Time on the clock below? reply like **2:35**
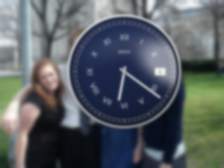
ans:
**6:21**
